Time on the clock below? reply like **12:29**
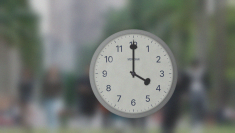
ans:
**4:00**
